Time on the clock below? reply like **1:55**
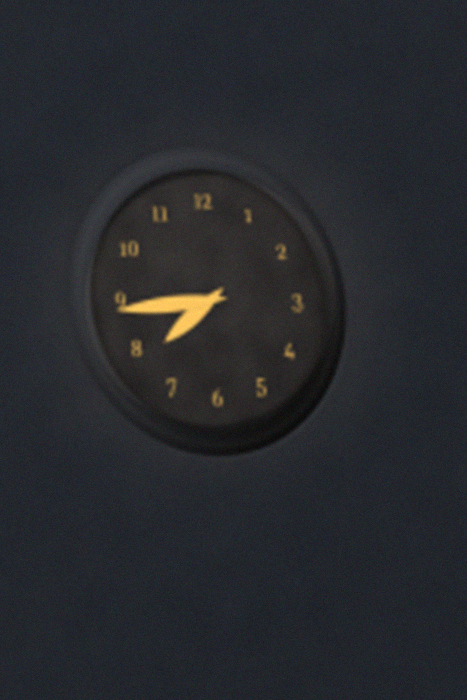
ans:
**7:44**
